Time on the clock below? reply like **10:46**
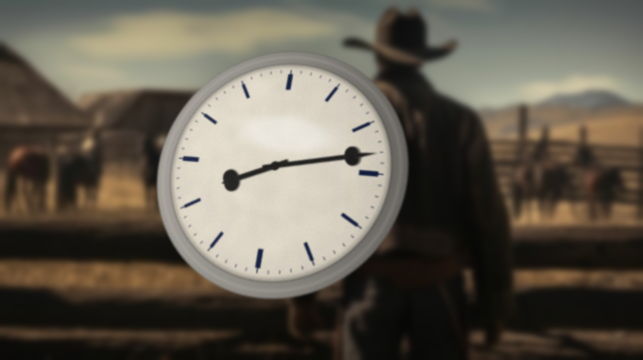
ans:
**8:13**
